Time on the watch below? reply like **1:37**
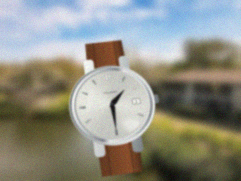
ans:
**1:30**
